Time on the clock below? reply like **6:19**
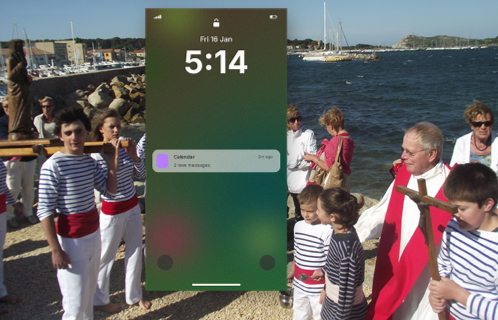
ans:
**5:14**
